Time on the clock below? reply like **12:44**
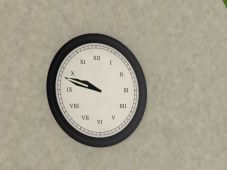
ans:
**9:48**
